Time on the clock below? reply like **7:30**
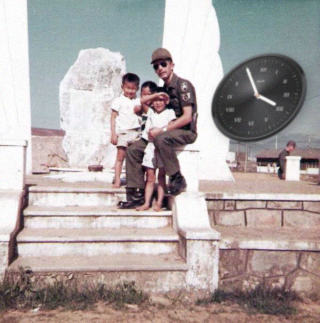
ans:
**3:55**
